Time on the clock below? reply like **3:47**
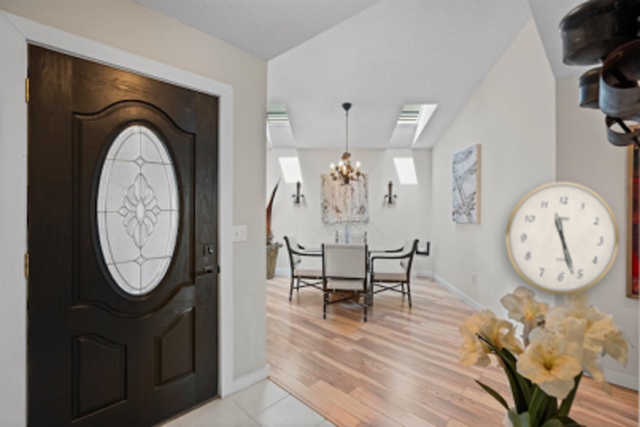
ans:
**11:27**
